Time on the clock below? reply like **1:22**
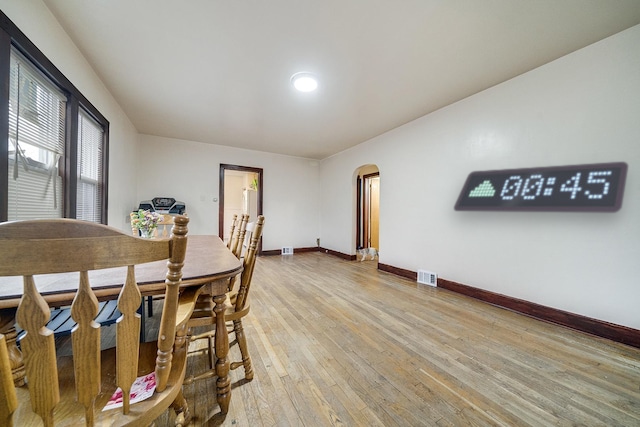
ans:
**0:45**
